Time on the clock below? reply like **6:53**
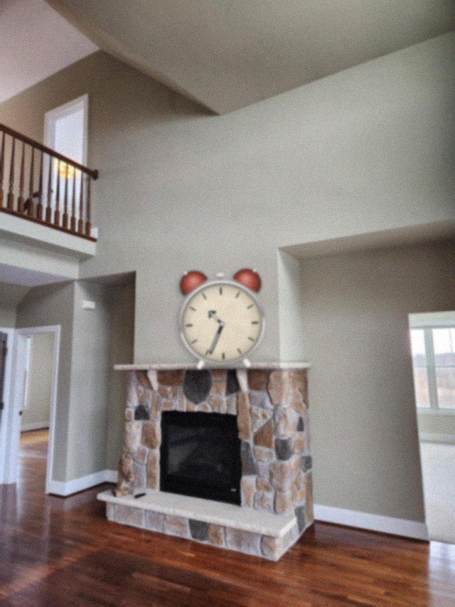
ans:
**10:34**
